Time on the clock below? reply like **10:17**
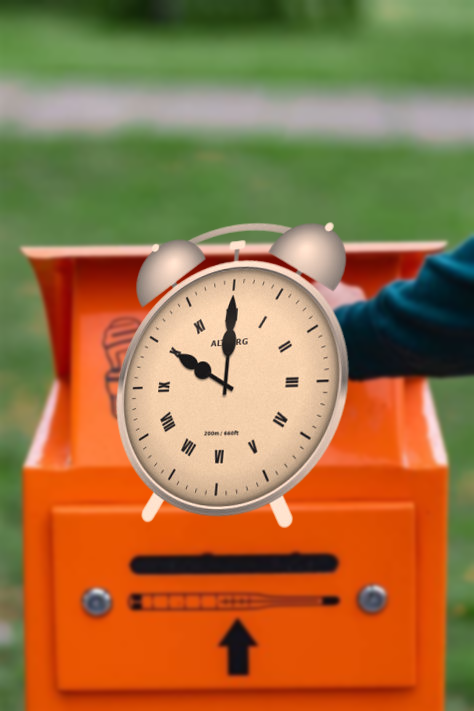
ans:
**10:00**
